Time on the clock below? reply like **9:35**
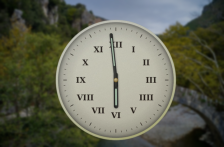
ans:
**5:59**
